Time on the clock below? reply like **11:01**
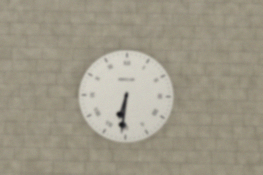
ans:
**6:31**
